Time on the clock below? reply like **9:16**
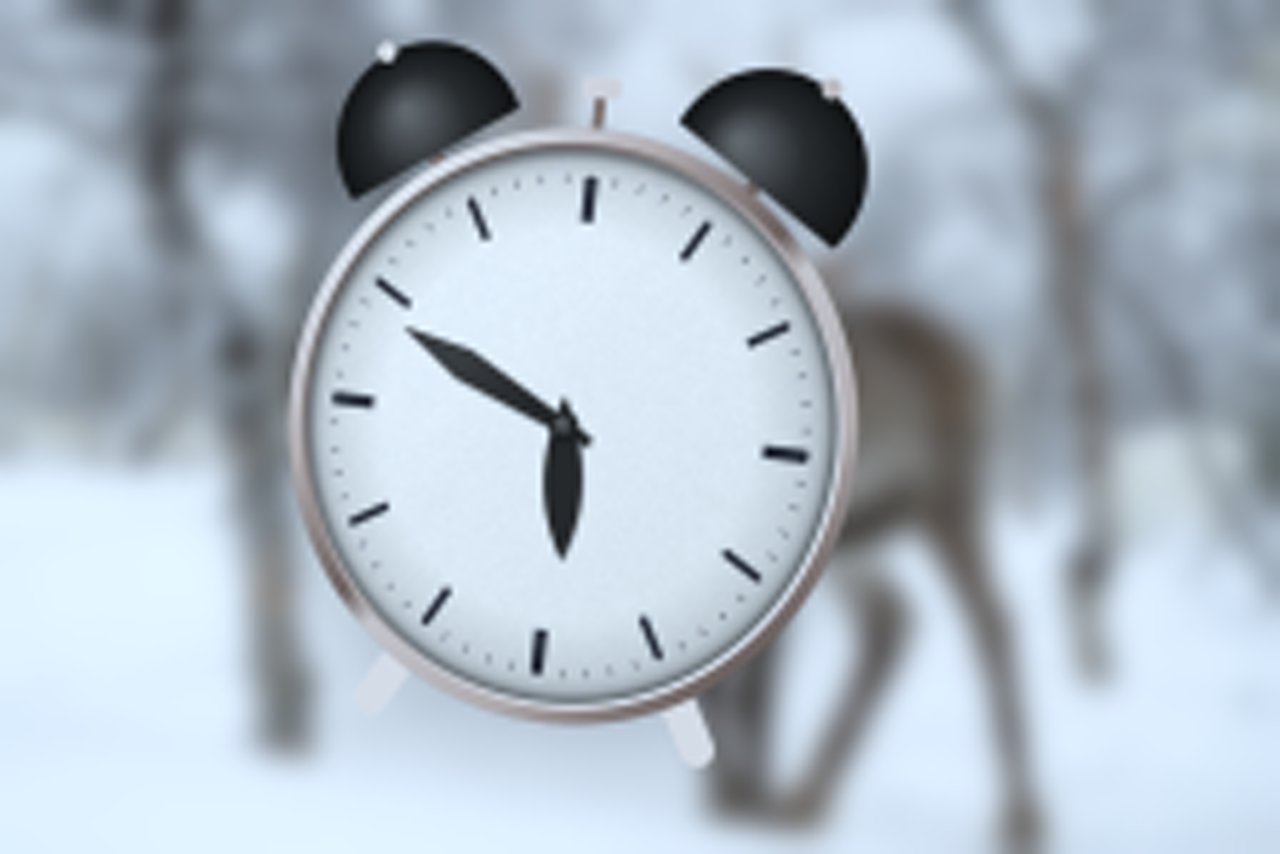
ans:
**5:49**
